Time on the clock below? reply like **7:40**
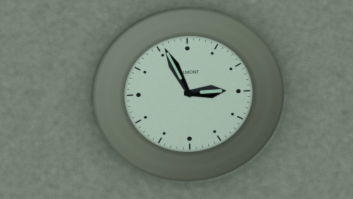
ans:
**2:56**
